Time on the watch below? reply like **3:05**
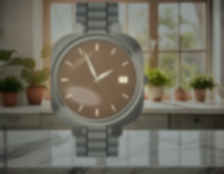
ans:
**1:56**
